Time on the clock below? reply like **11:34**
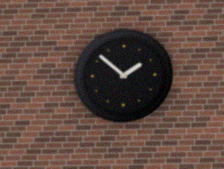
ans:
**1:52**
